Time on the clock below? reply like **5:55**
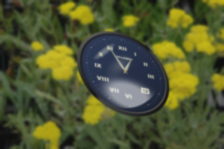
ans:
**12:55**
